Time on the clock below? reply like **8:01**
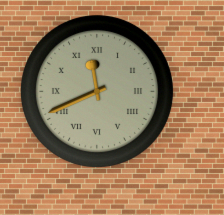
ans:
**11:41**
